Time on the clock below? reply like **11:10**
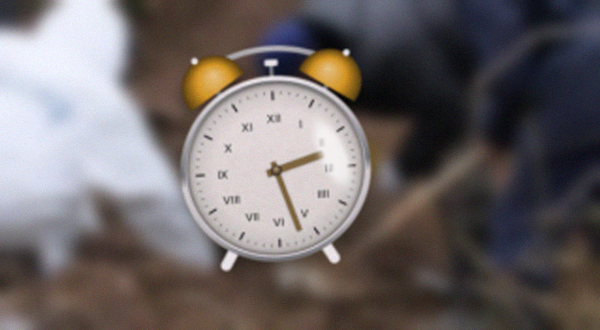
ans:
**2:27**
